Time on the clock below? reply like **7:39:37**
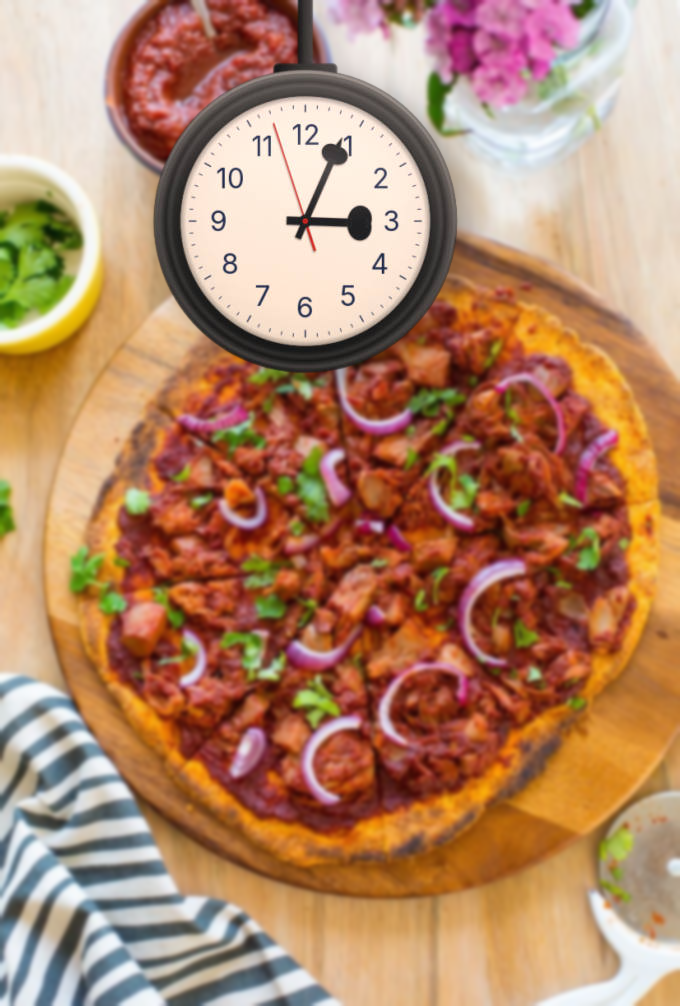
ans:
**3:03:57**
